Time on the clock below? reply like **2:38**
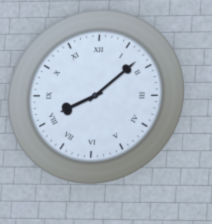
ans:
**8:08**
